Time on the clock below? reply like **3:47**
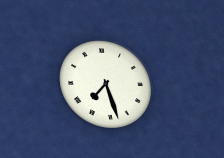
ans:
**7:28**
